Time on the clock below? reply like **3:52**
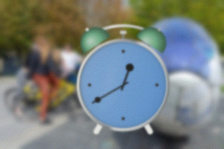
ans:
**12:40**
